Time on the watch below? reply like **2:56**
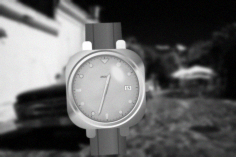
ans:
**12:33**
